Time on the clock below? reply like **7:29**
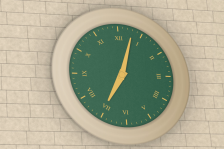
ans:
**7:03**
